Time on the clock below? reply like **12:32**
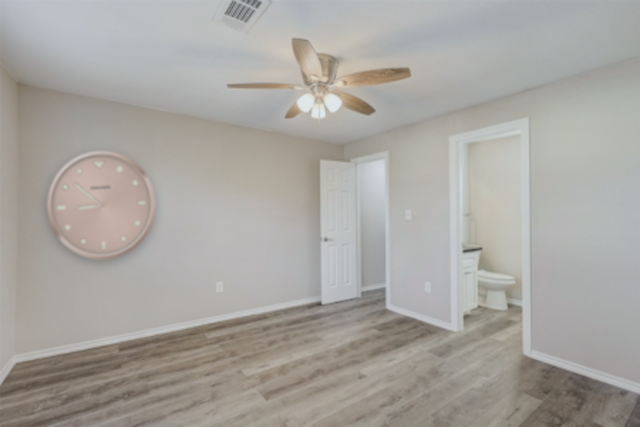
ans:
**8:52**
